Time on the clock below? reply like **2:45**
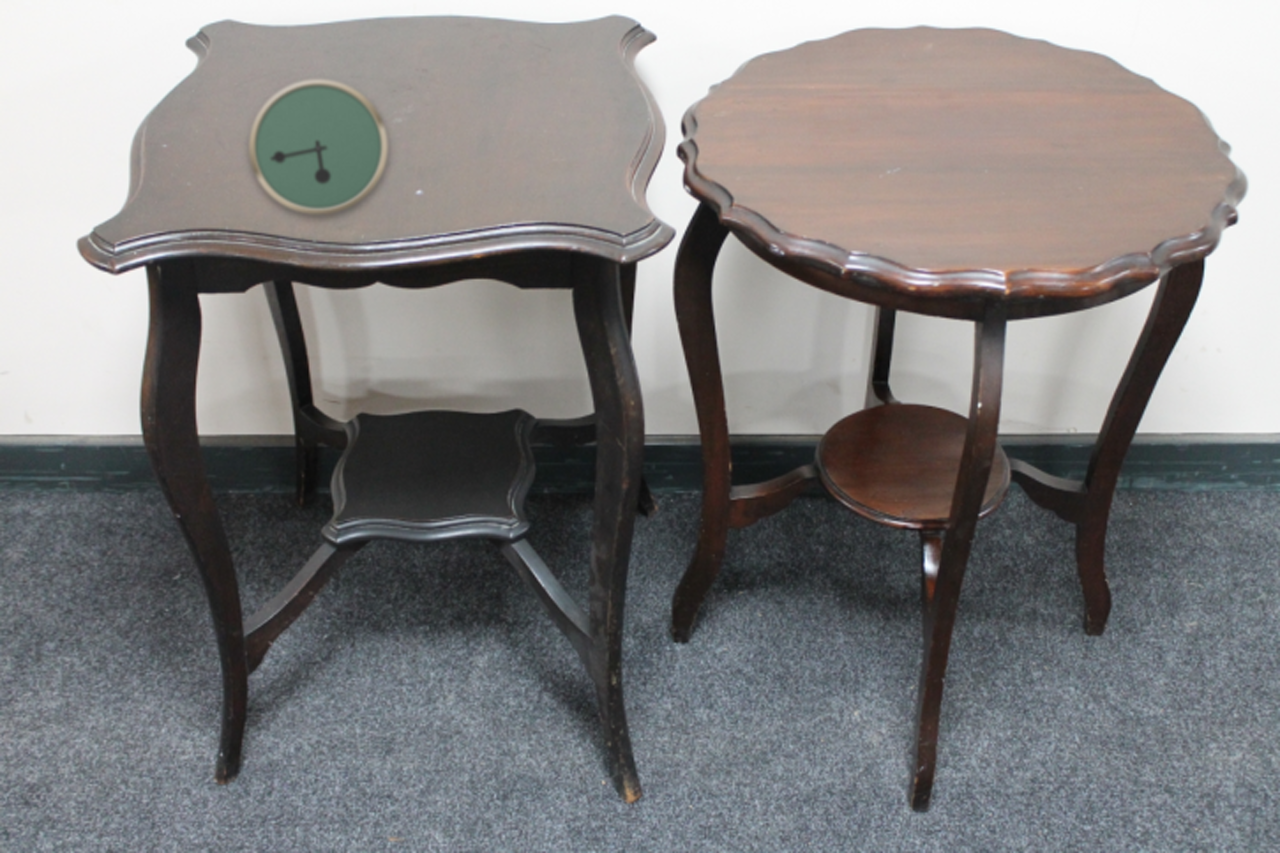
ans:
**5:43**
